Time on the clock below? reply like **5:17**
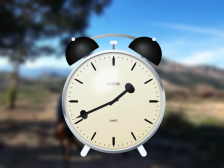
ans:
**1:41**
